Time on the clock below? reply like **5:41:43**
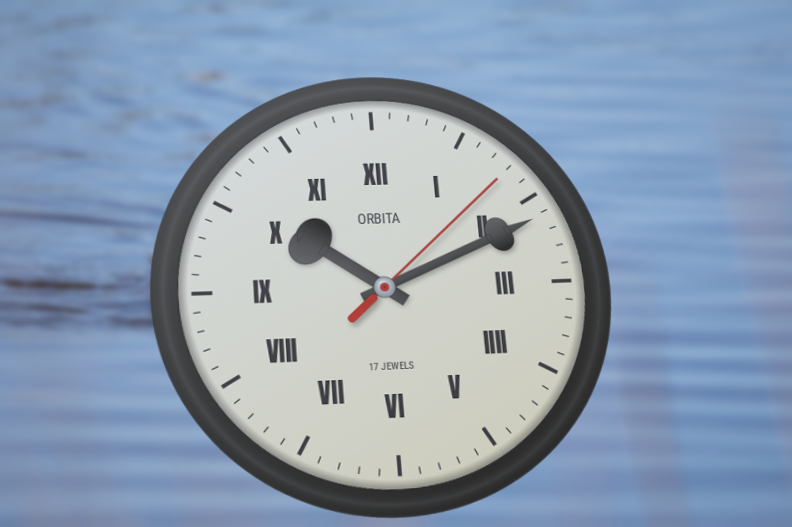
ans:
**10:11:08**
